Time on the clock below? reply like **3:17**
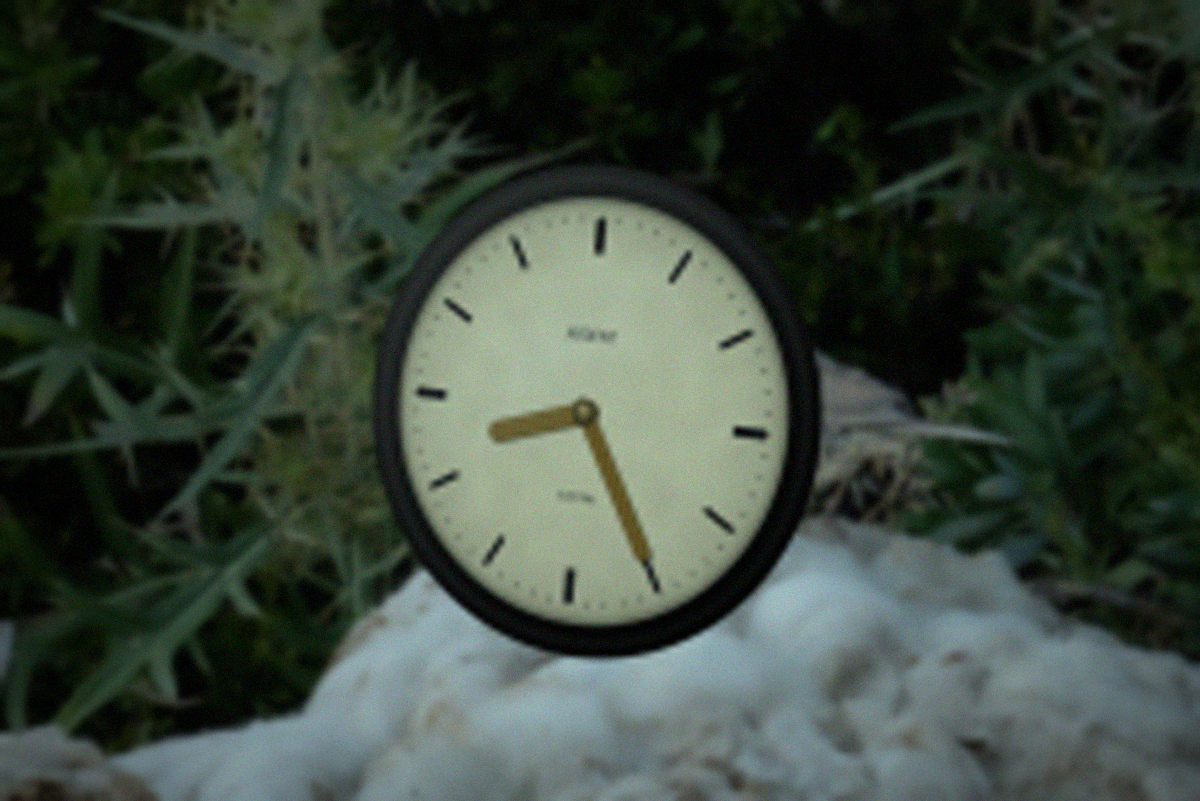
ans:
**8:25**
